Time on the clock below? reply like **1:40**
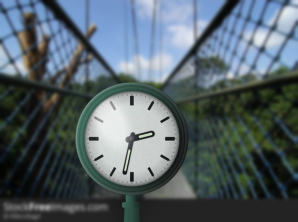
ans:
**2:32**
